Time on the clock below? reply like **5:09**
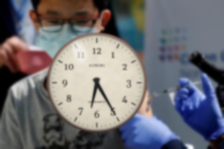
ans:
**6:25**
